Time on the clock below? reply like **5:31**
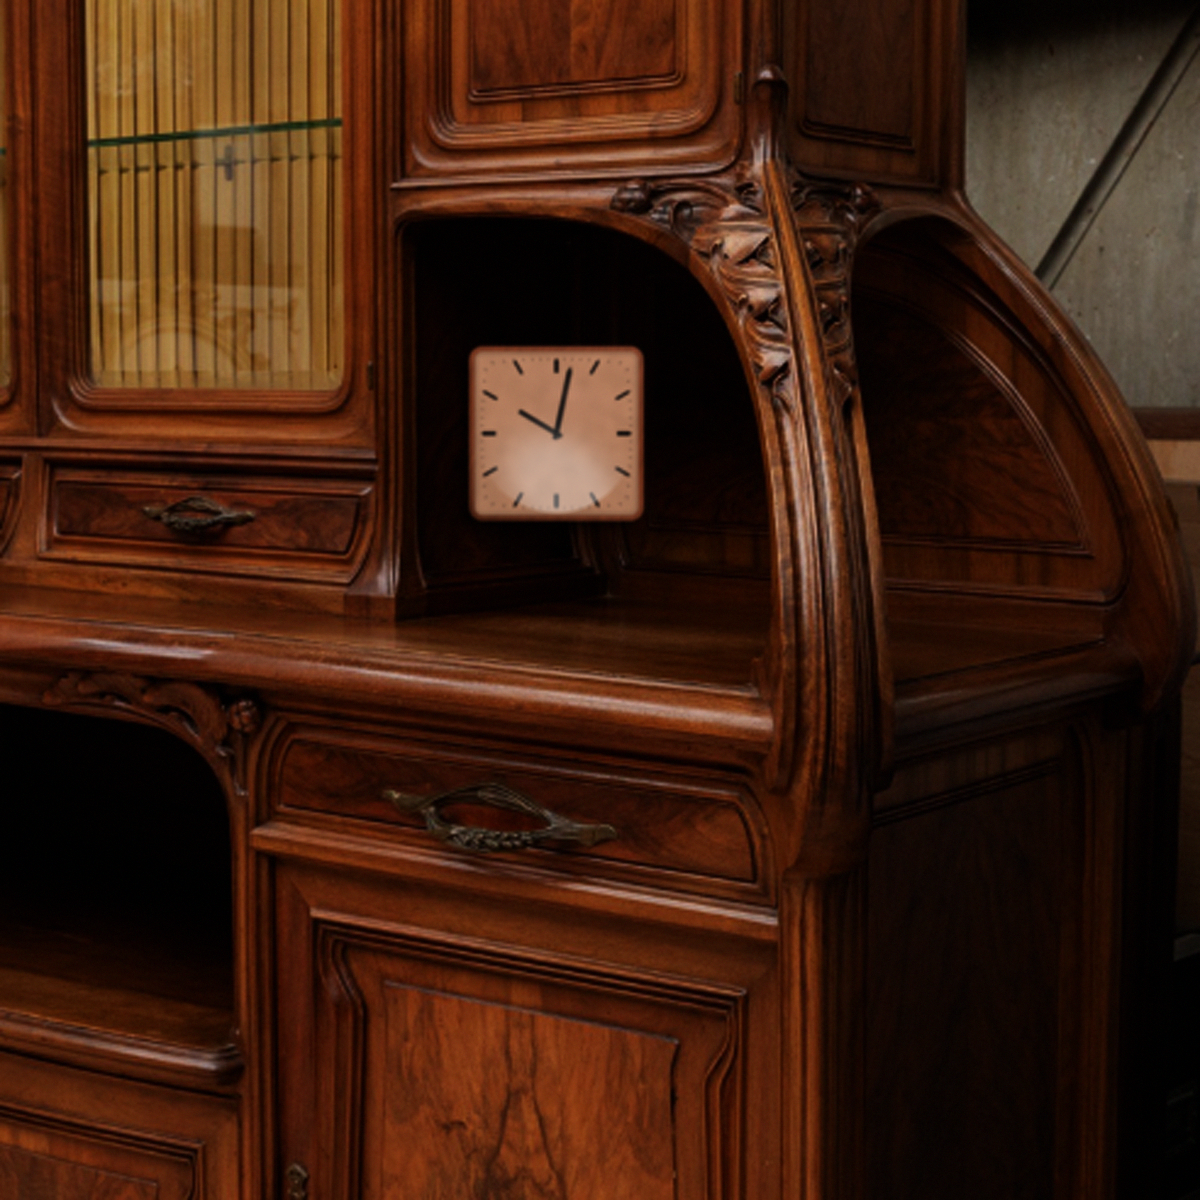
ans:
**10:02**
